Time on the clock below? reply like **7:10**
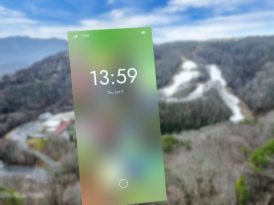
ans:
**13:59**
